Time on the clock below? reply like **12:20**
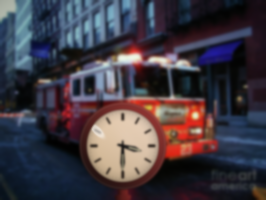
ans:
**3:30**
